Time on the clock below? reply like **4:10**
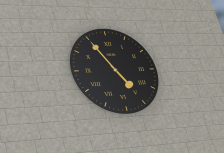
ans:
**4:55**
